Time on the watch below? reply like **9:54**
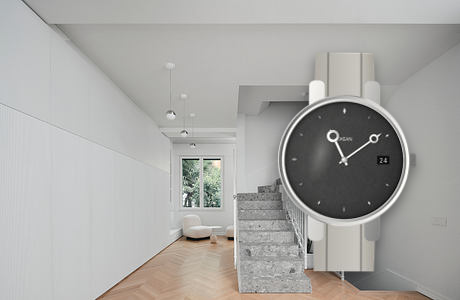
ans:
**11:09**
